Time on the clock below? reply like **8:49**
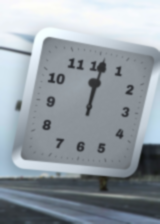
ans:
**12:01**
